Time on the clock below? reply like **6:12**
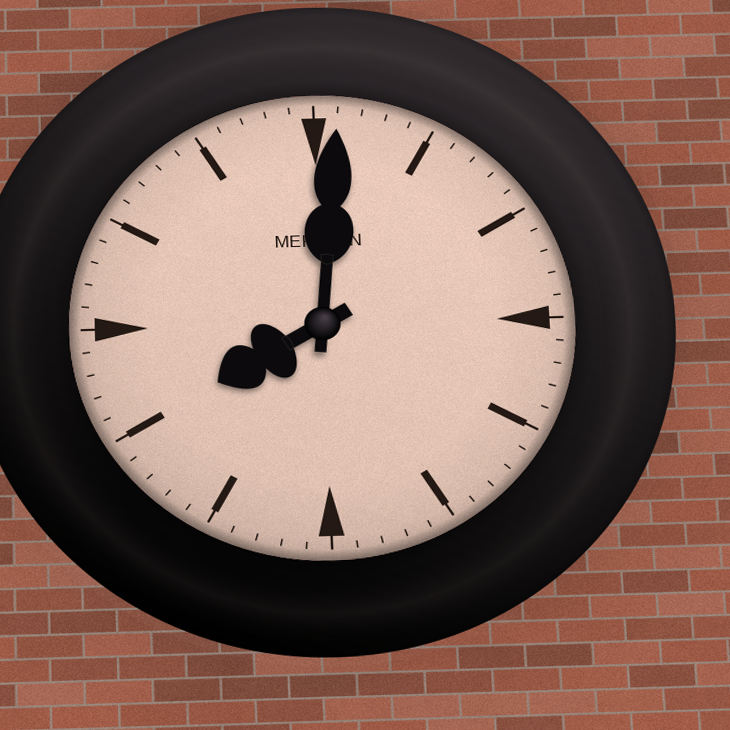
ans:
**8:01**
